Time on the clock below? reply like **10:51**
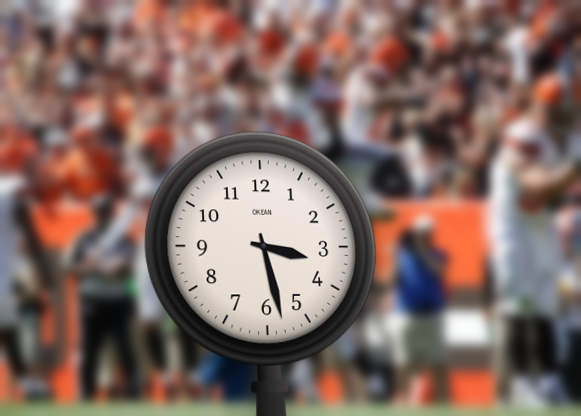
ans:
**3:28**
